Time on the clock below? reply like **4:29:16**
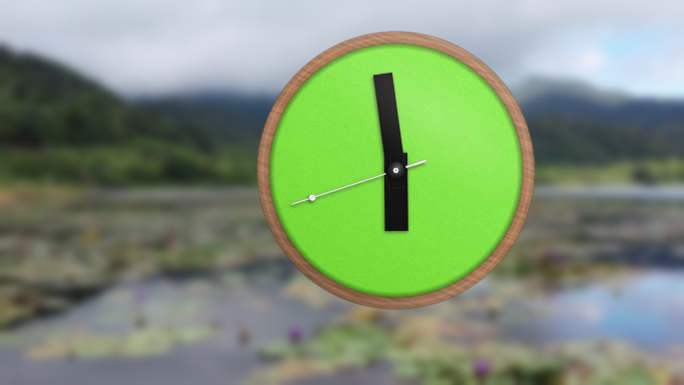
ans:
**5:58:42**
